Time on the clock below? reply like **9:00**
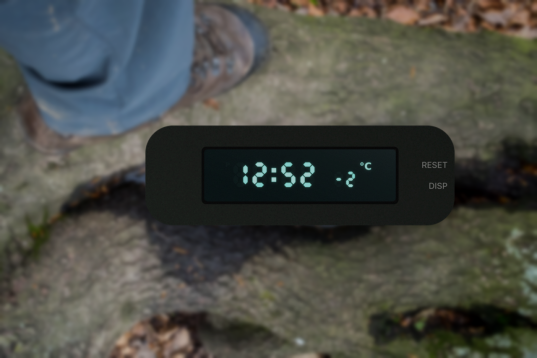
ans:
**12:52**
